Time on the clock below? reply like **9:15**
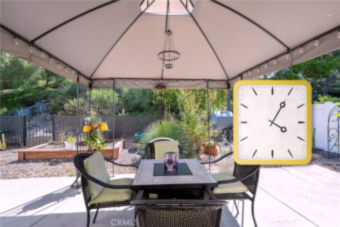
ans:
**4:05**
